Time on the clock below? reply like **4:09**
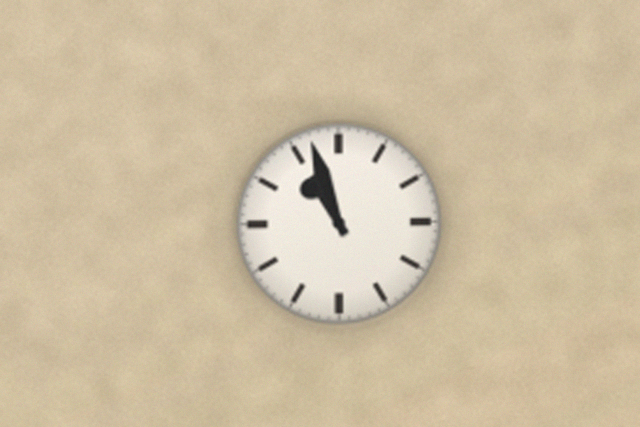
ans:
**10:57**
